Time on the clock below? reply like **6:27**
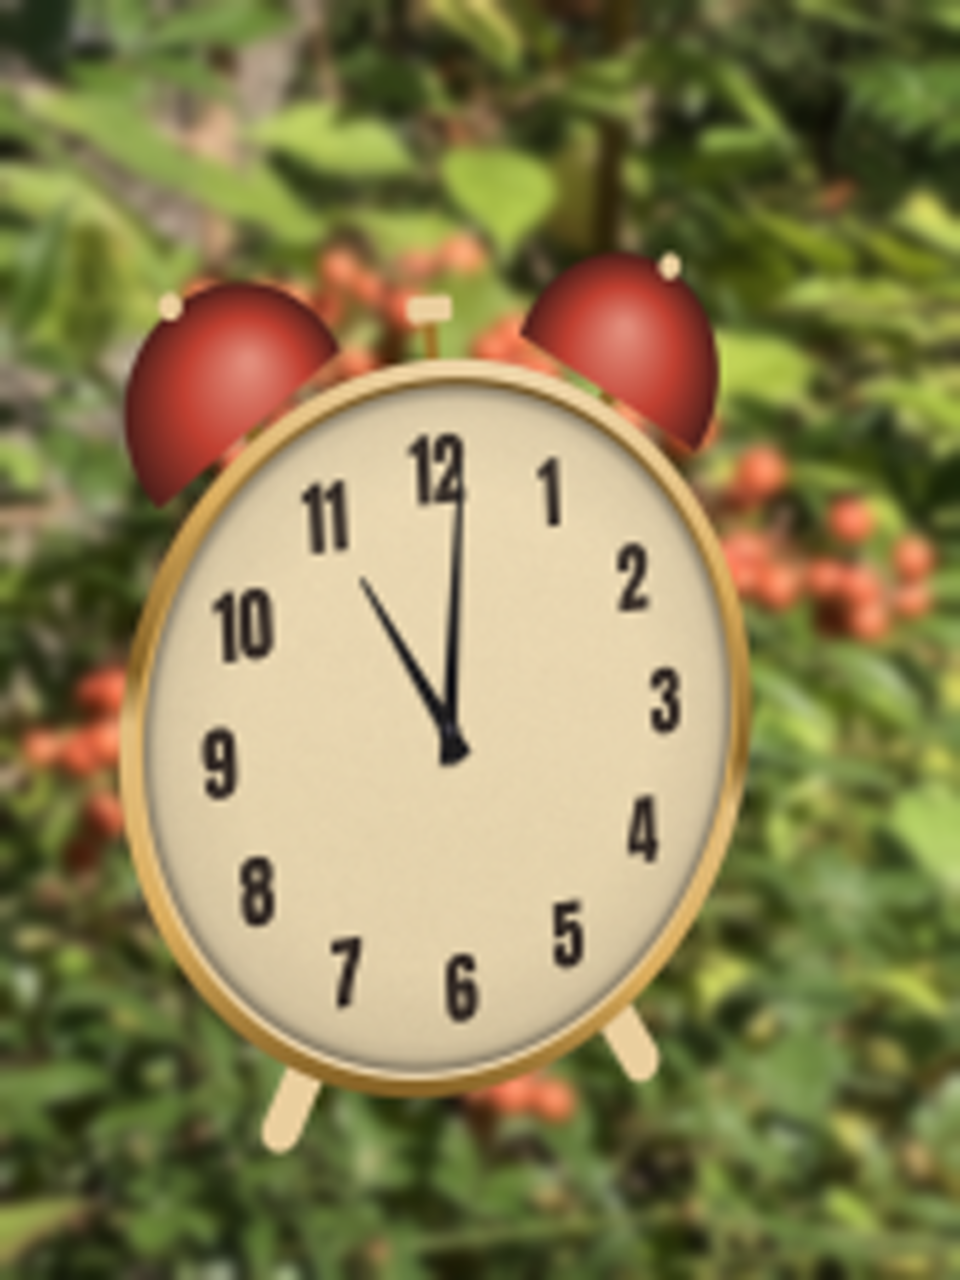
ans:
**11:01**
